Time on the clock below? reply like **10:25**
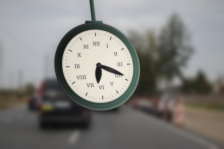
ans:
**6:19**
